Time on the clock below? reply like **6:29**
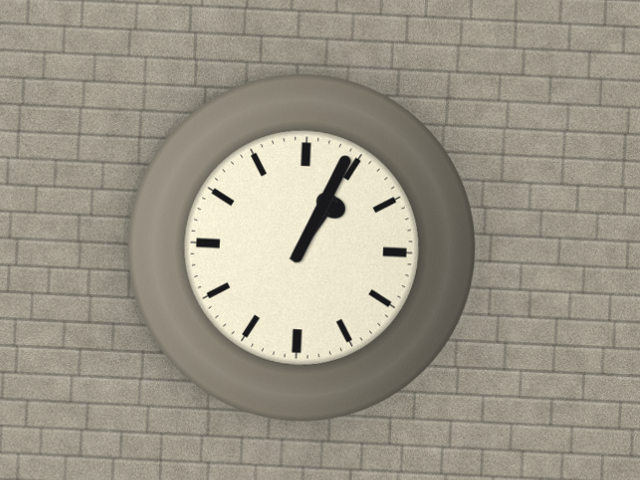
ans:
**1:04**
